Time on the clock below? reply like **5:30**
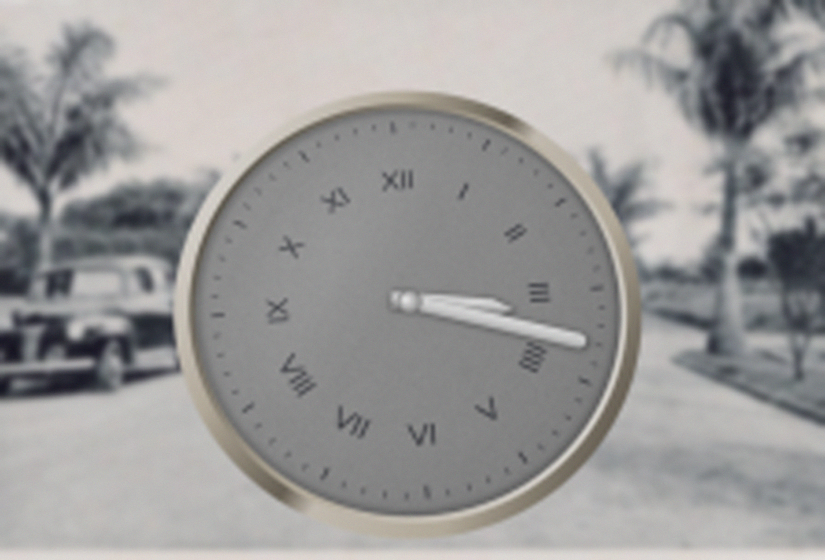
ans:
**3:18**
